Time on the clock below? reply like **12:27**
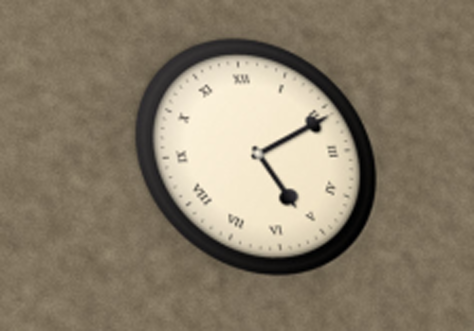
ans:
**5:11**
